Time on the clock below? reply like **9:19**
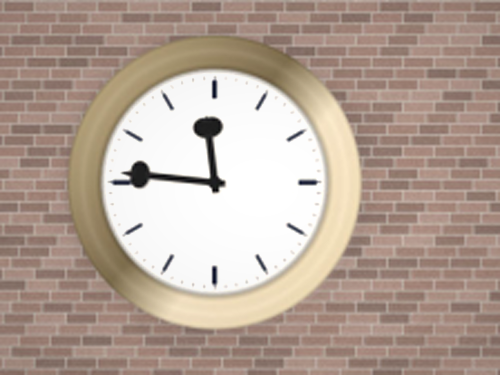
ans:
**11:46**
